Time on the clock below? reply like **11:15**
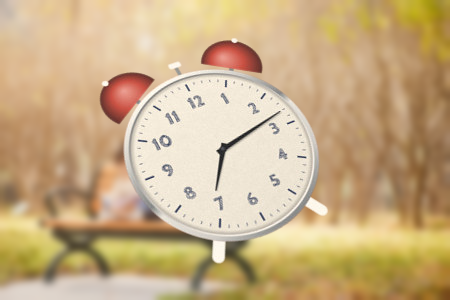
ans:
**7:13**
